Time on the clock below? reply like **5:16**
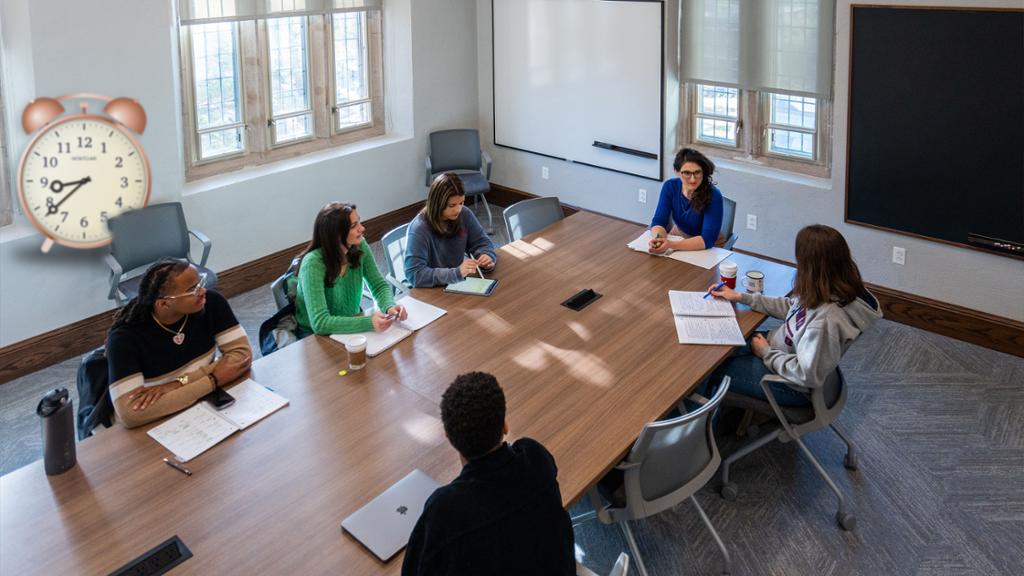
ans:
**8:38**
